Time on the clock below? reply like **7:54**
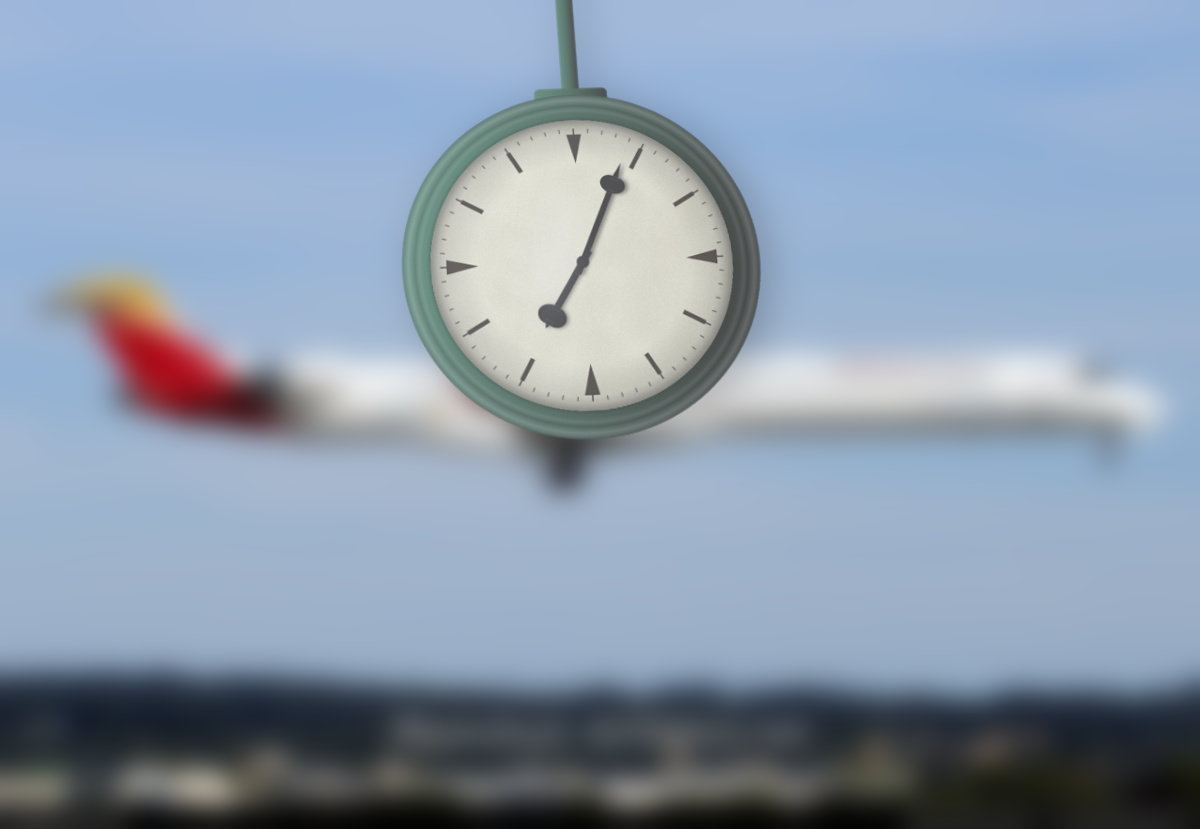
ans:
**7:04**
